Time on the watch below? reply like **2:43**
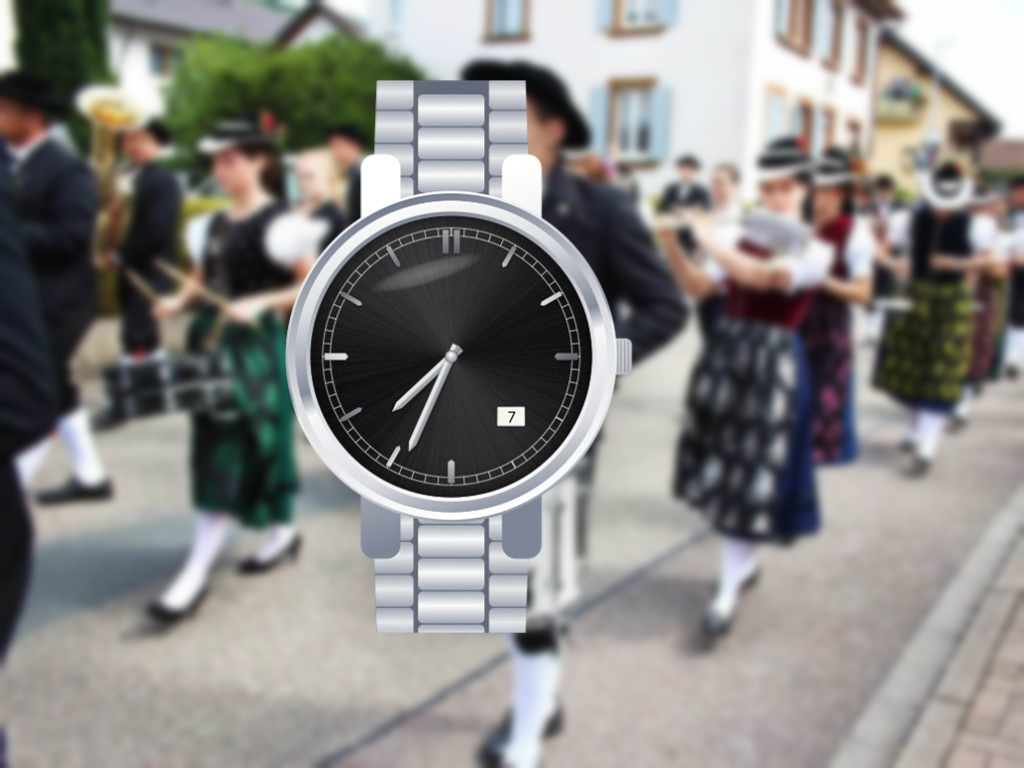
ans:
**7:34**
